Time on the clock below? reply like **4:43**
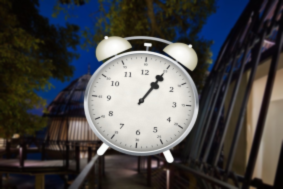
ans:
**1:05**
